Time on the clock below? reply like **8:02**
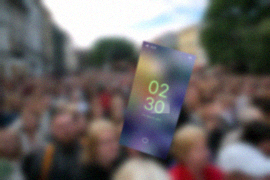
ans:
**2:30**
